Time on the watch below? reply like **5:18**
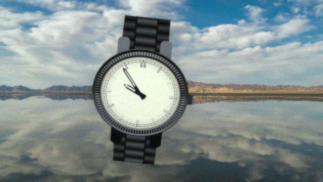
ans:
**9:54**
